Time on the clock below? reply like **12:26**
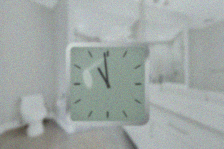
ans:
**10:59**
